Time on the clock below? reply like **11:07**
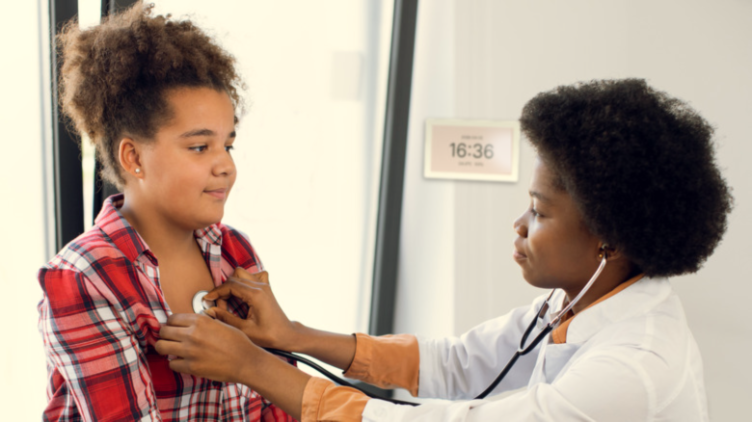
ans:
**16:36**
